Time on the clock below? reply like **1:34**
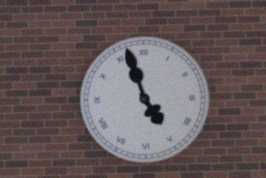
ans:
**4:57**
